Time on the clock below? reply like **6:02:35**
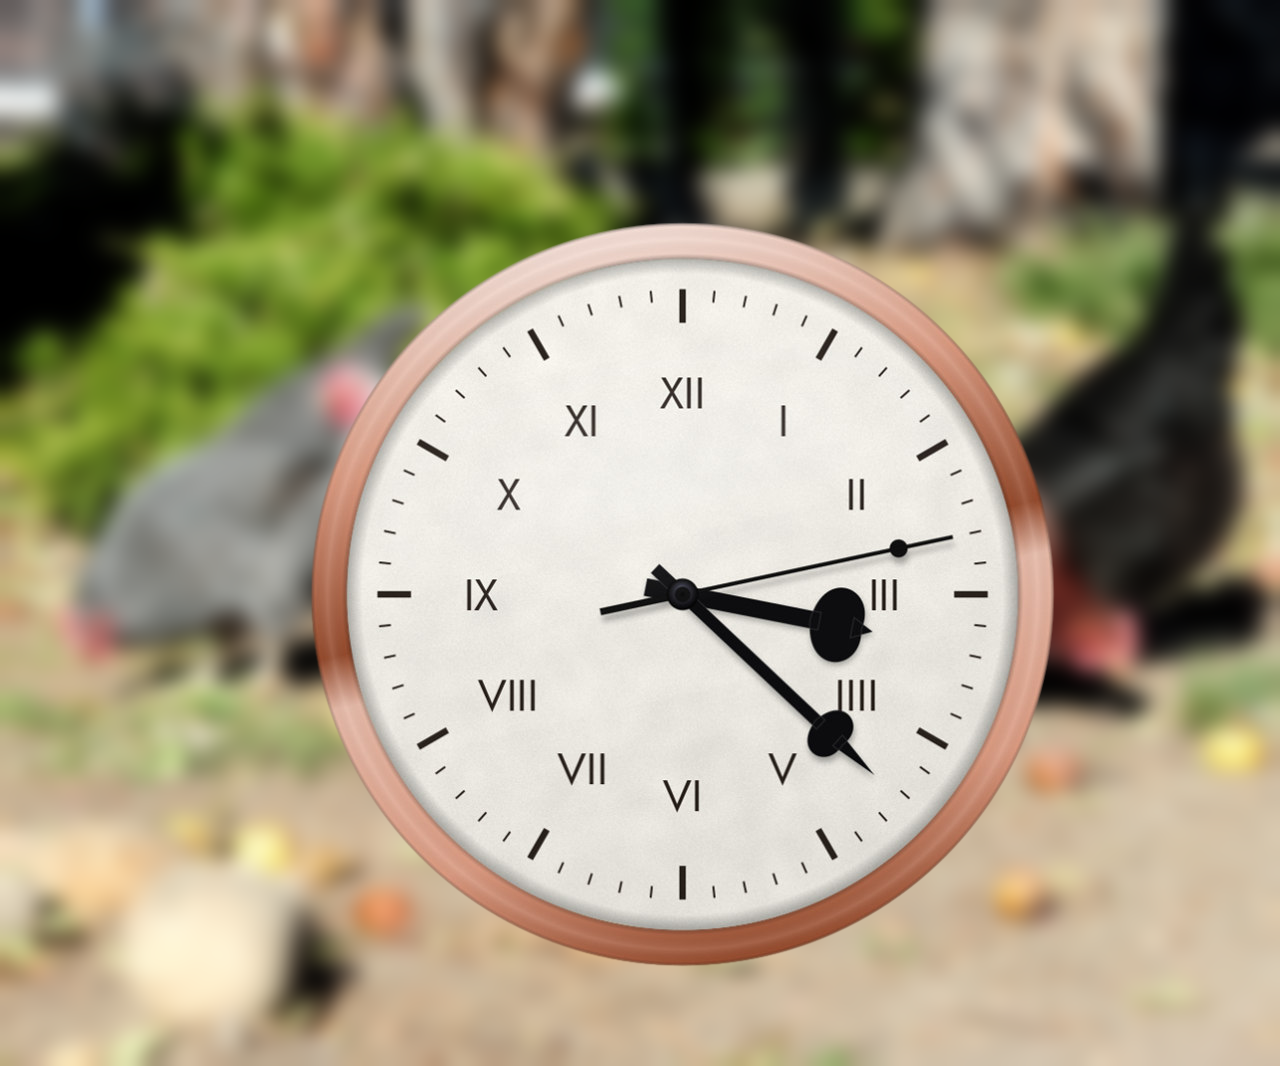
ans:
**3:22:13**
